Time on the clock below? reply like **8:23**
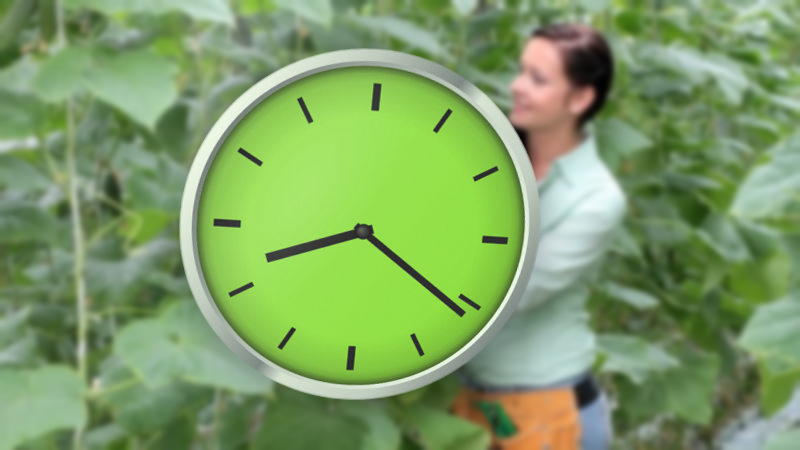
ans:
**8:21**
